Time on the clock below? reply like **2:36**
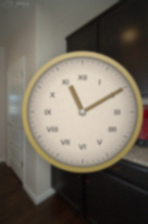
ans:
**11:10**
